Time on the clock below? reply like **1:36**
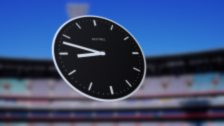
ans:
**8:48**
